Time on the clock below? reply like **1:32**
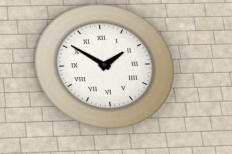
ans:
**1:51**
